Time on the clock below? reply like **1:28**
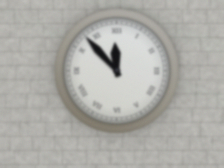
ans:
**11:53**
